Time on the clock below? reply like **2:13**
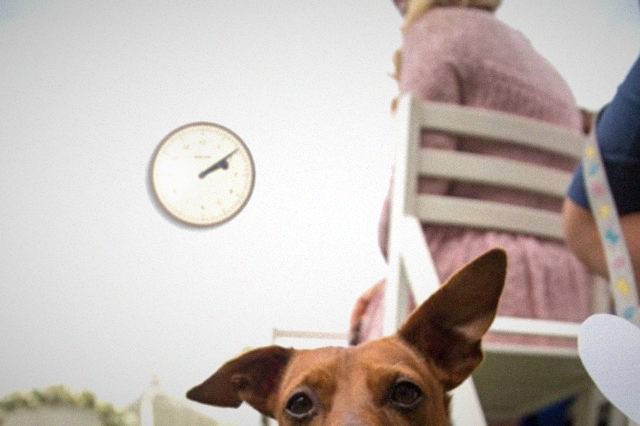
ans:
**2:09**
